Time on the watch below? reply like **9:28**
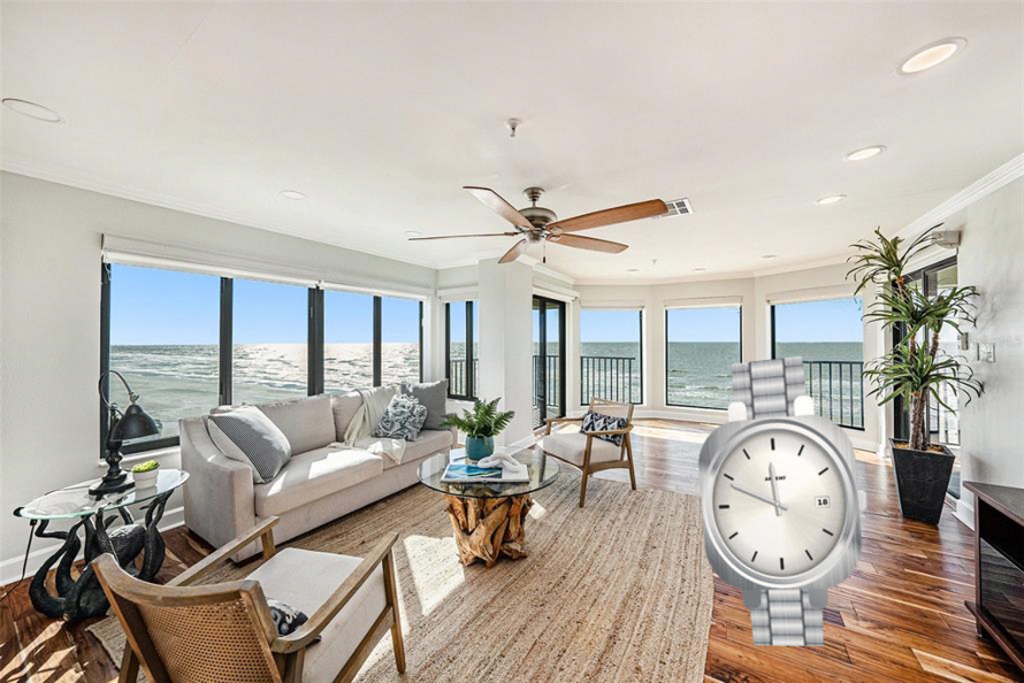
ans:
**11:49**
